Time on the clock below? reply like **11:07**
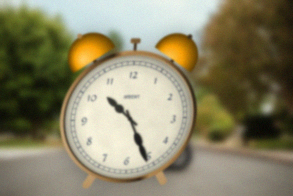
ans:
**10:26**
